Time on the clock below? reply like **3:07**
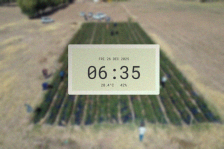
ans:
**6:35**
